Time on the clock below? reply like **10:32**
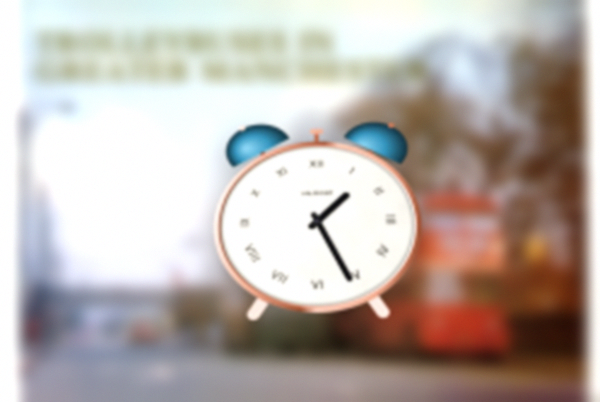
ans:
**1:26**
